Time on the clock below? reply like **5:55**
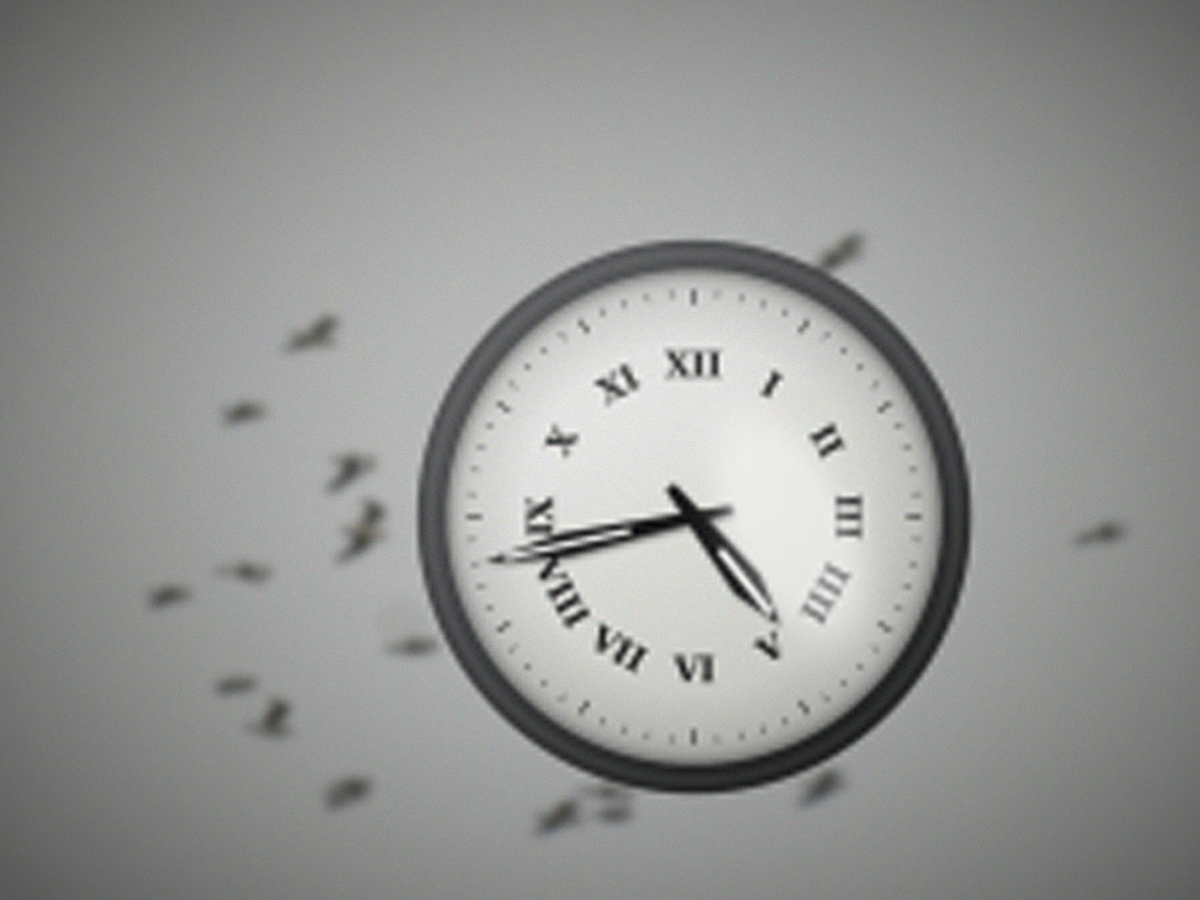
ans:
**4:43**
